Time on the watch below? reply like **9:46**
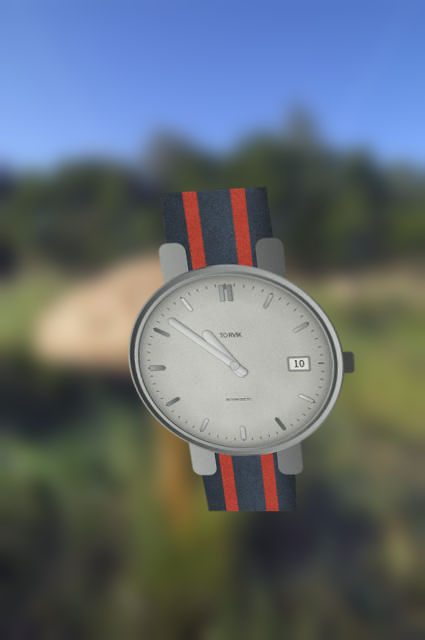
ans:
**10:52**
